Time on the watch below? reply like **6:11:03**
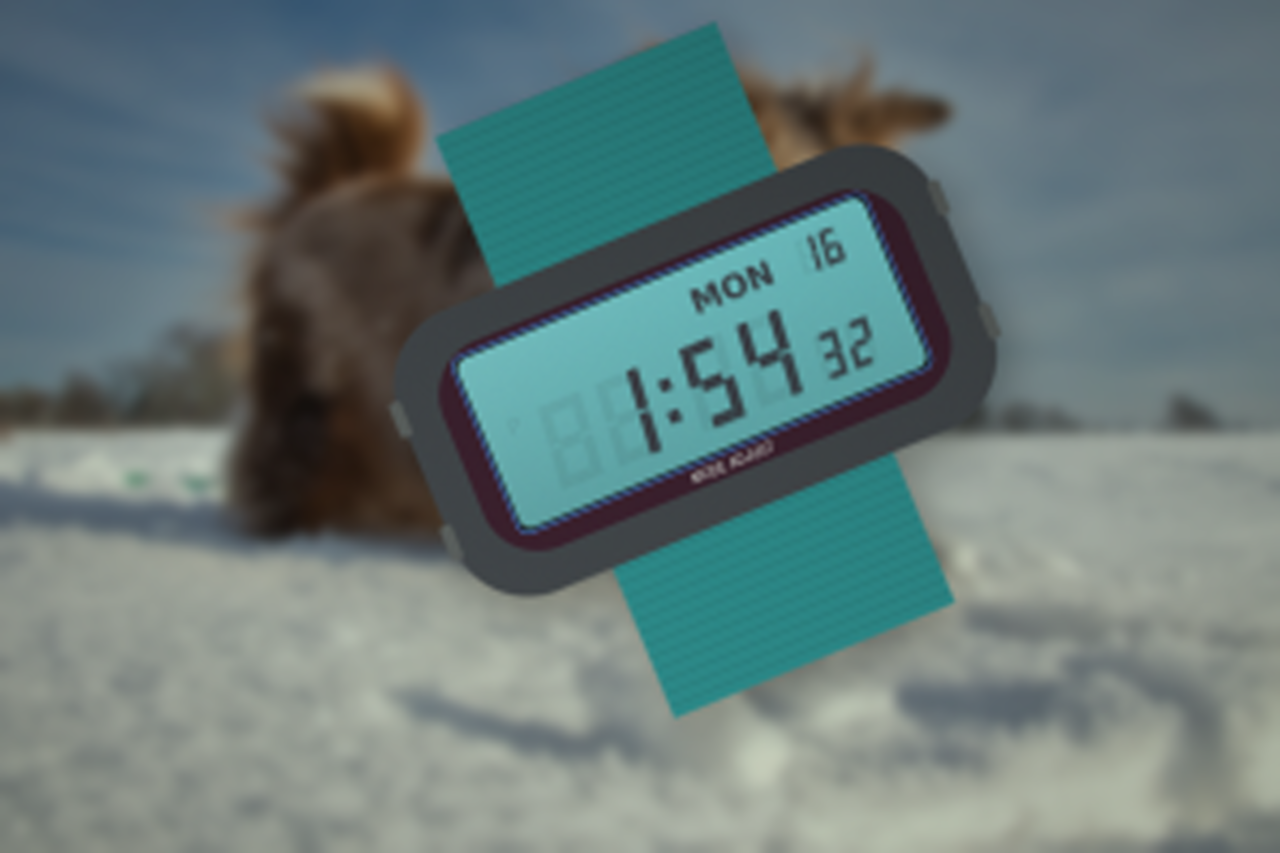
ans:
**1:54:32**
